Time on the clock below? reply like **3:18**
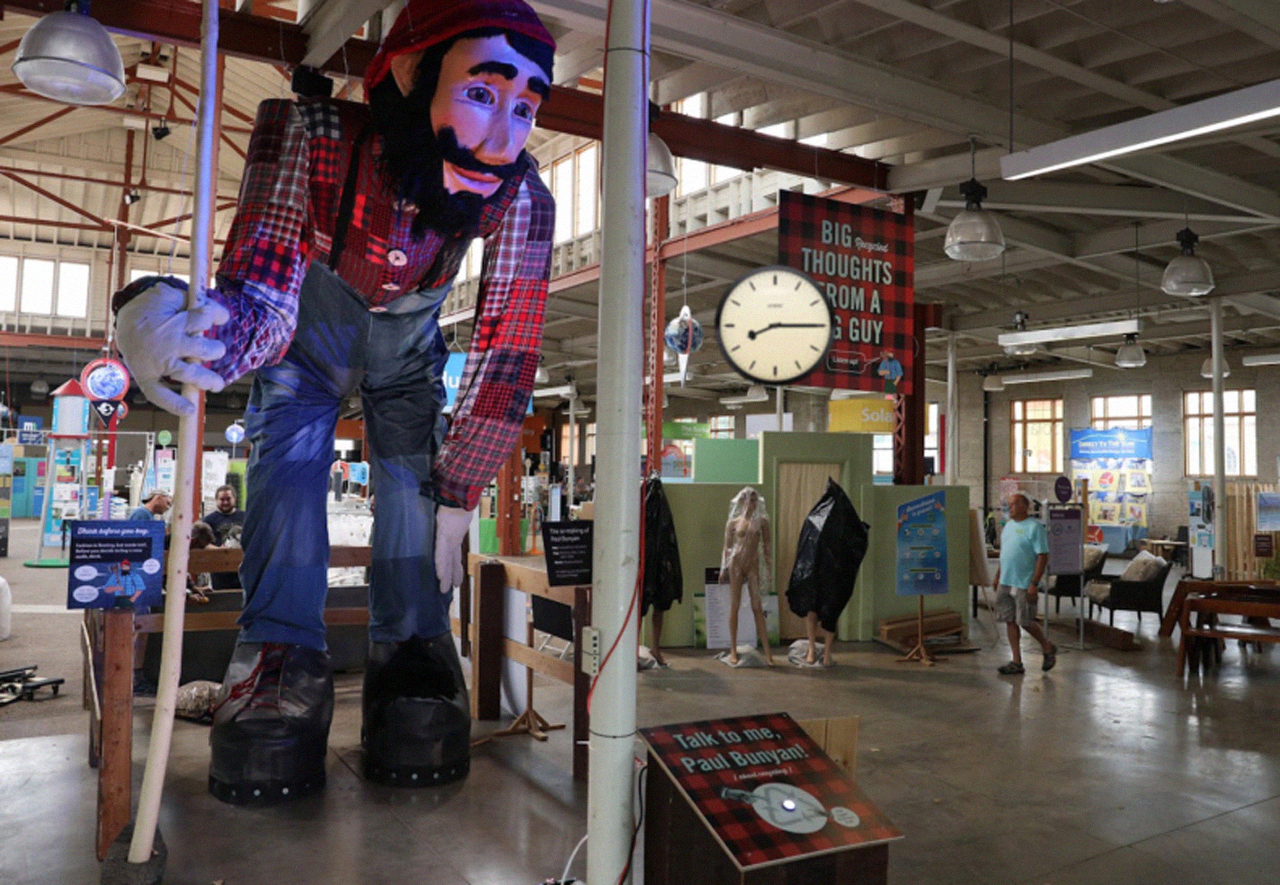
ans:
**8:15**
